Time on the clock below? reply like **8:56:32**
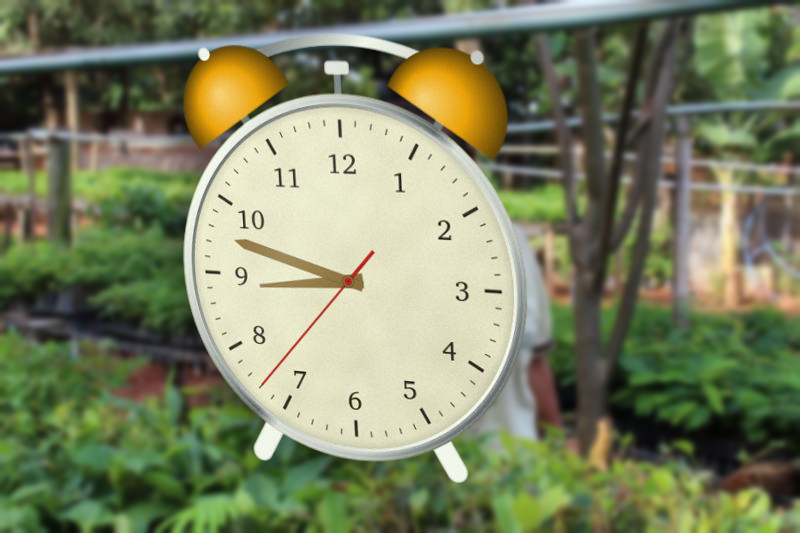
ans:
**8:47:37**
